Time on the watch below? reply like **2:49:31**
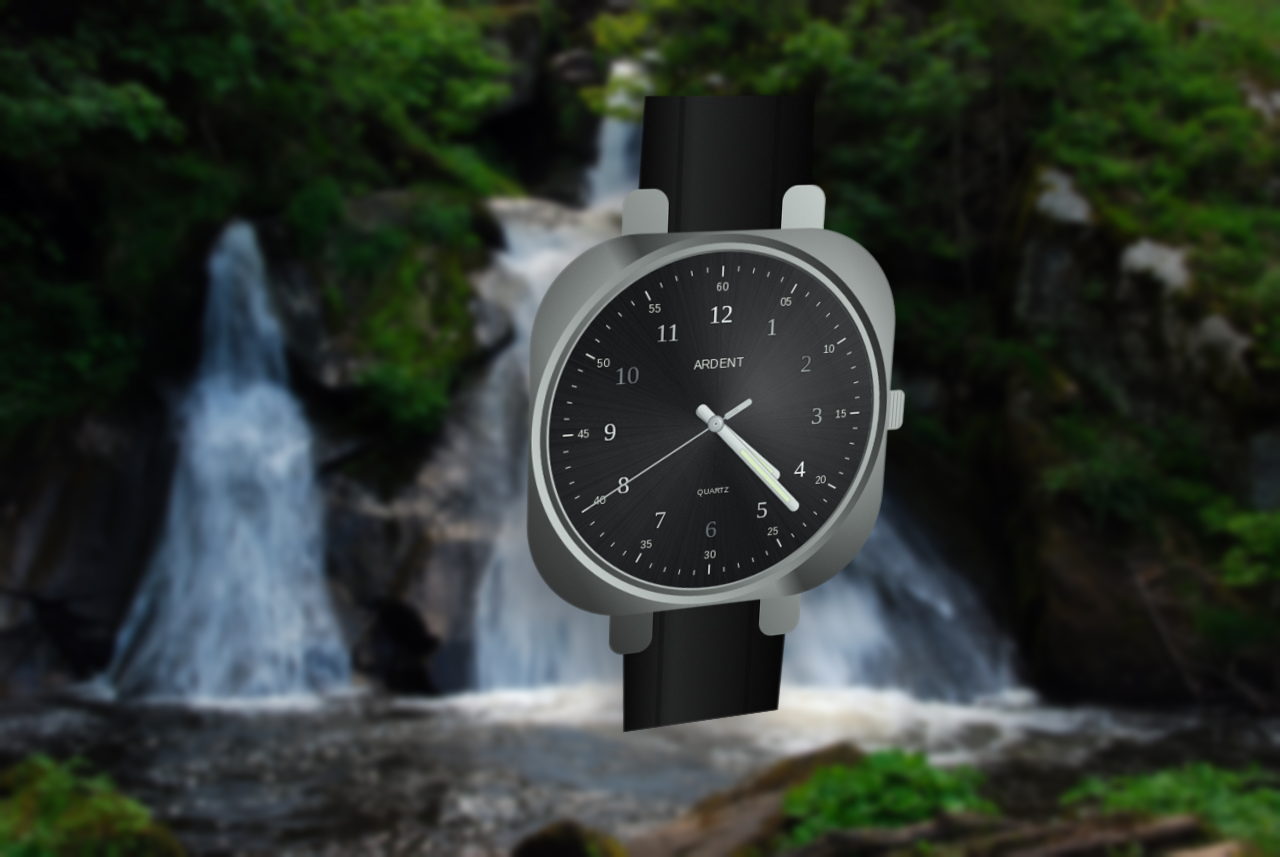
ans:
**4:22:40**
